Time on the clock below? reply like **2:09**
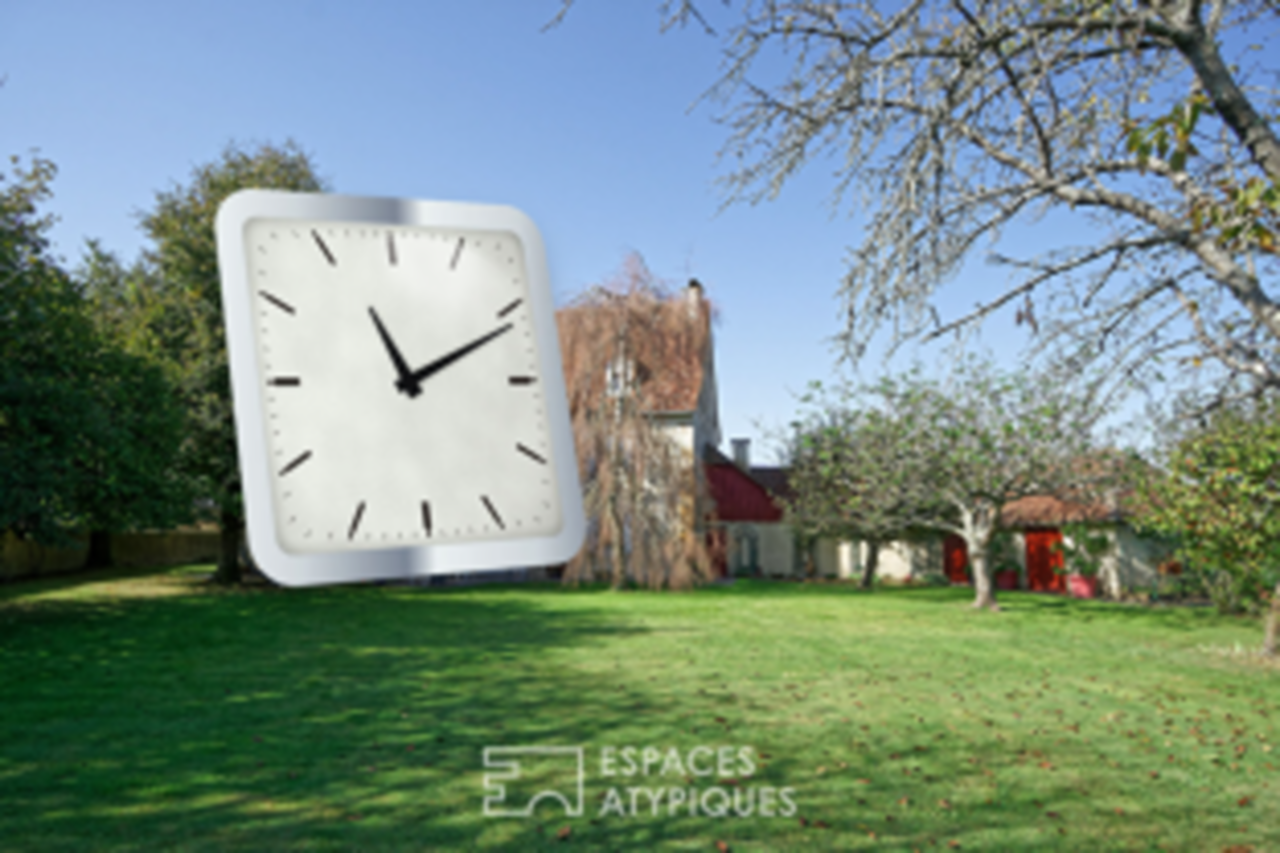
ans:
**11:11**
